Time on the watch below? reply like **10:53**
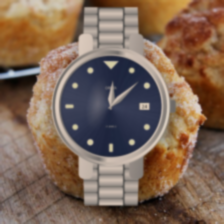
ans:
**12:08**
